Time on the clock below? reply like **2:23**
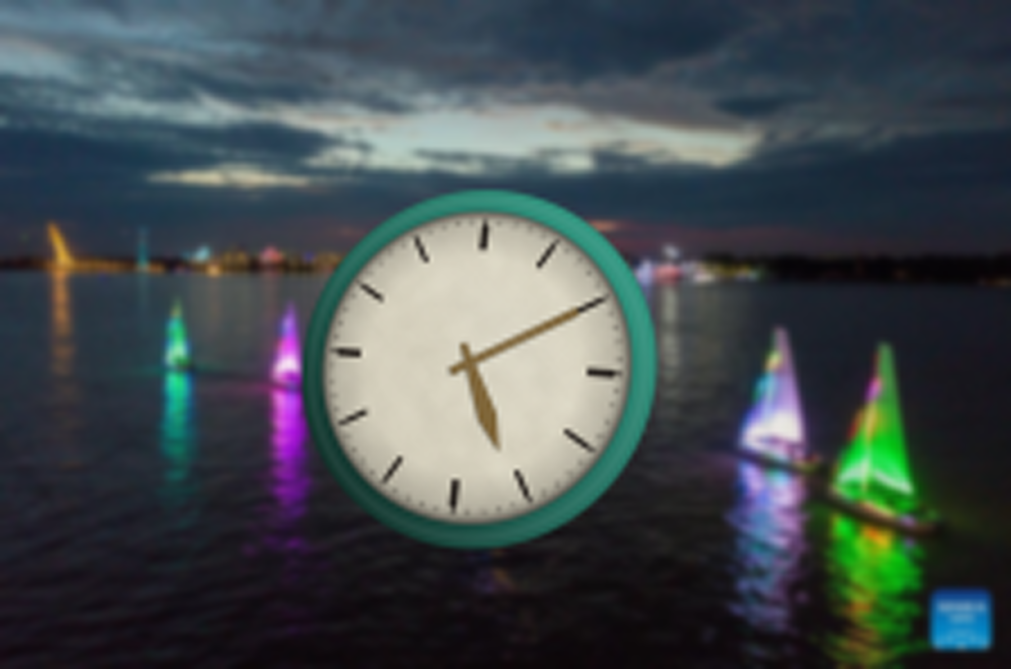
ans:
**5:10**
